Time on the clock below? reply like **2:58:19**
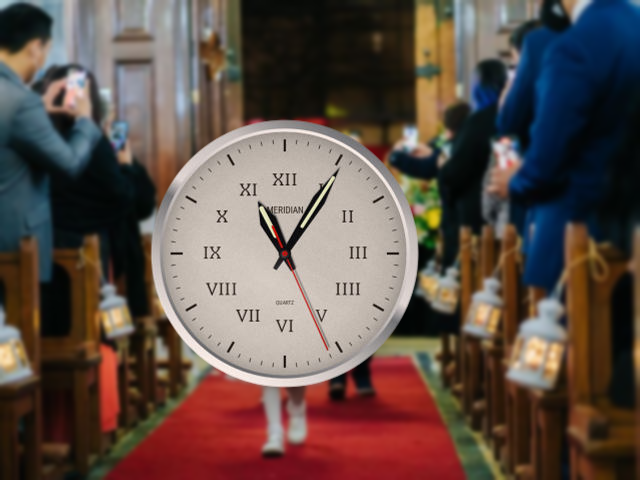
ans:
**11:05:26**
